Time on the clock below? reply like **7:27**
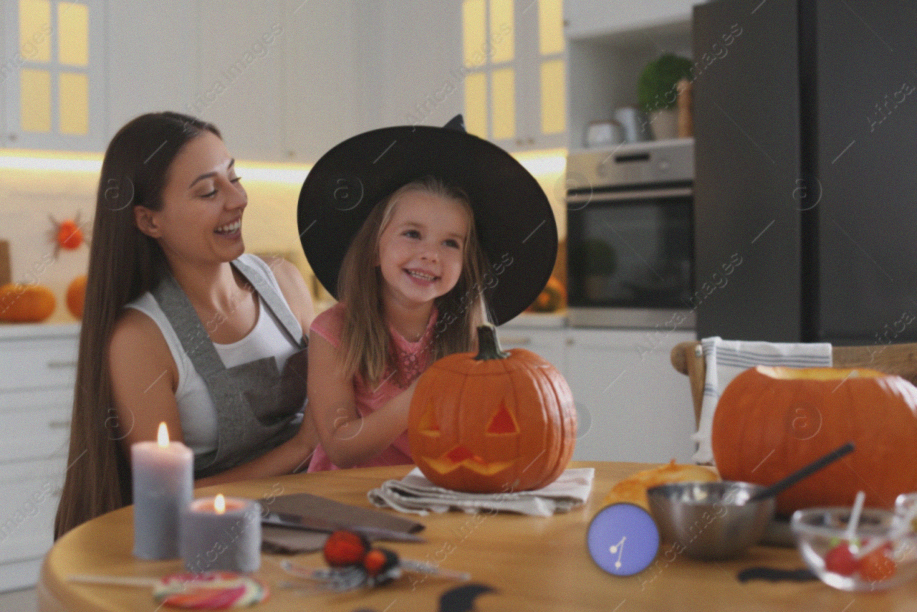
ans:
**7:32**
